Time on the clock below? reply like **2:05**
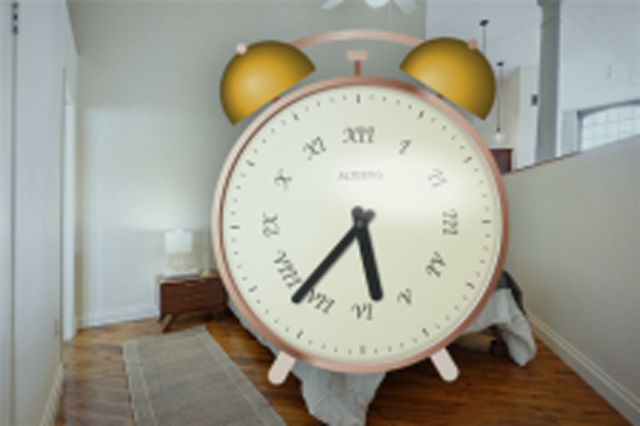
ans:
**5:37**
